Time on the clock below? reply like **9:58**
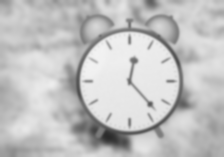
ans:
**12:23**
